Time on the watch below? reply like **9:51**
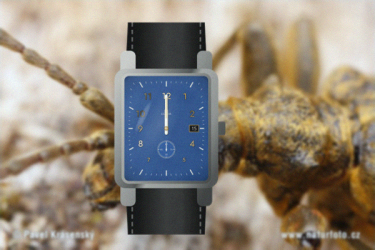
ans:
**12:00**
